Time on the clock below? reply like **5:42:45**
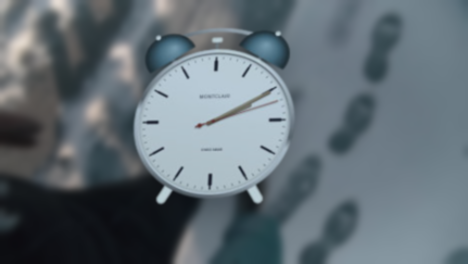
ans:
**2:10:12**
